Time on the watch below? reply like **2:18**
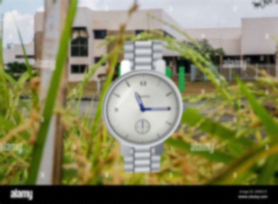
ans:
**11:15**
